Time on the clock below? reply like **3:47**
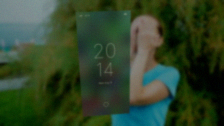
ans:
**20:14**
